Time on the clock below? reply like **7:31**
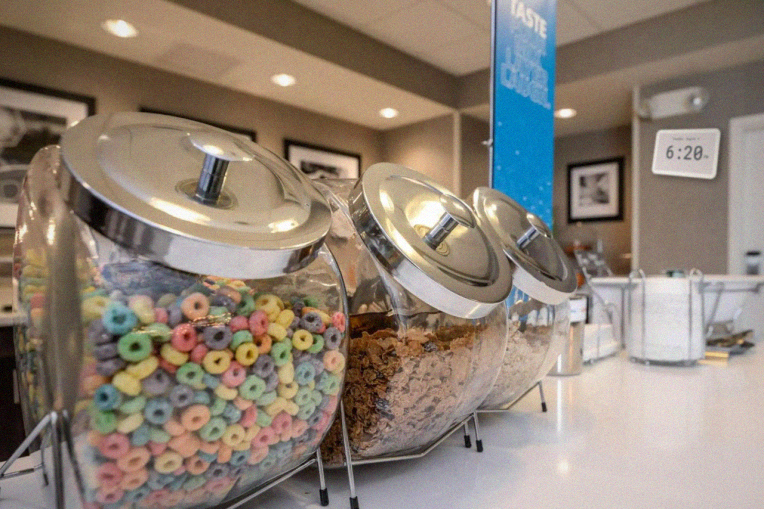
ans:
**6:20**
